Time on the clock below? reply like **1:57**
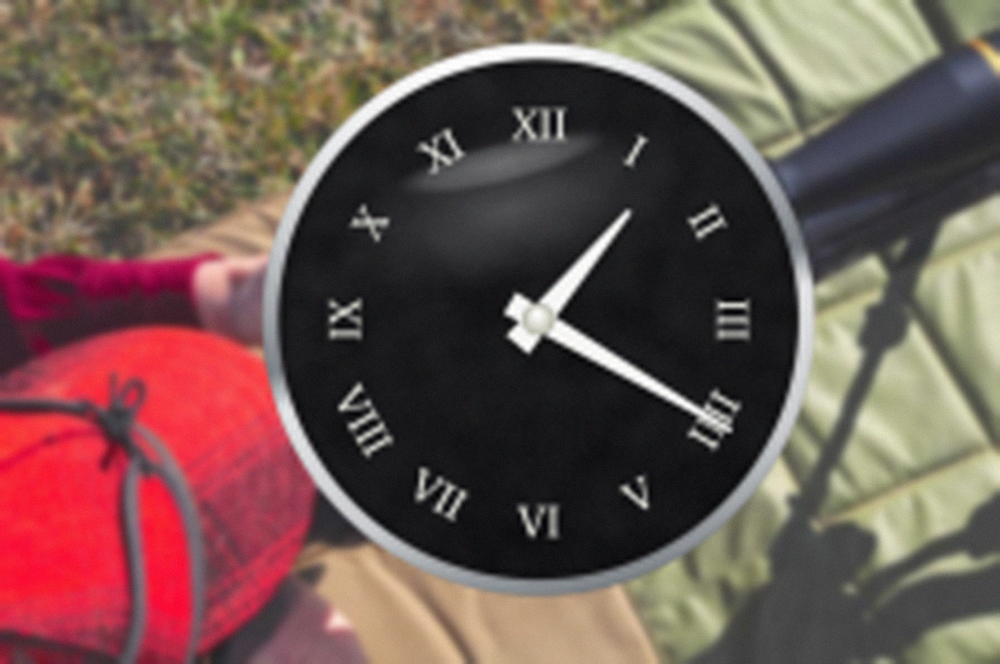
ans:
**1:20**
